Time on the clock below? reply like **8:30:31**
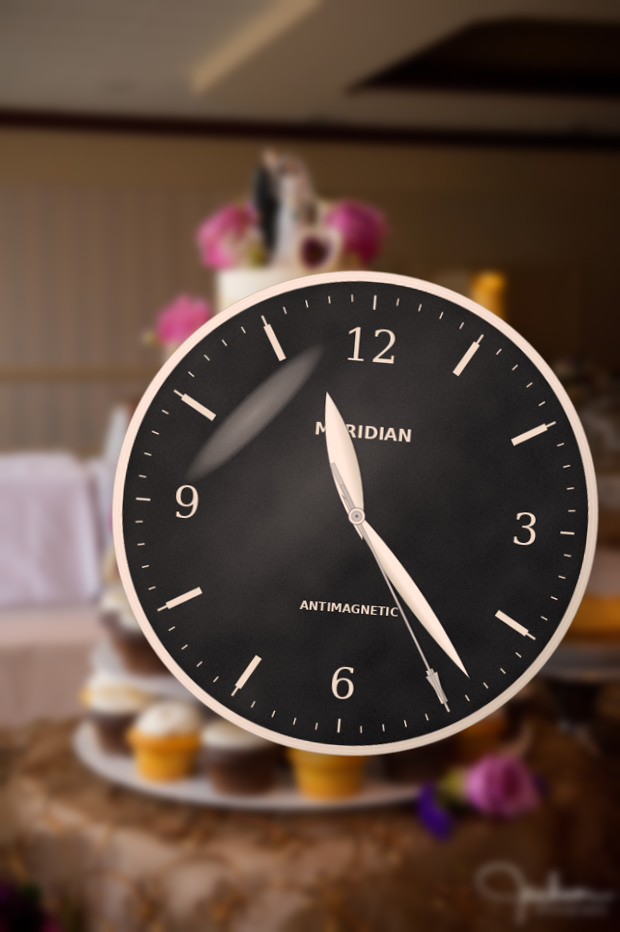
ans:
**11:23:25**
